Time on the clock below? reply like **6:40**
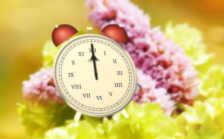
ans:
**12:00**
